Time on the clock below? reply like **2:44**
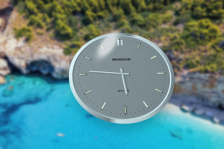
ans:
**5:46**
